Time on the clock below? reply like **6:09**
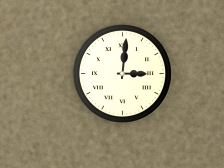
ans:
**3:01**
